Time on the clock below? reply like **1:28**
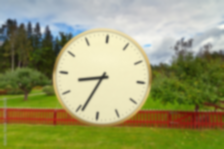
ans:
**8:34**
